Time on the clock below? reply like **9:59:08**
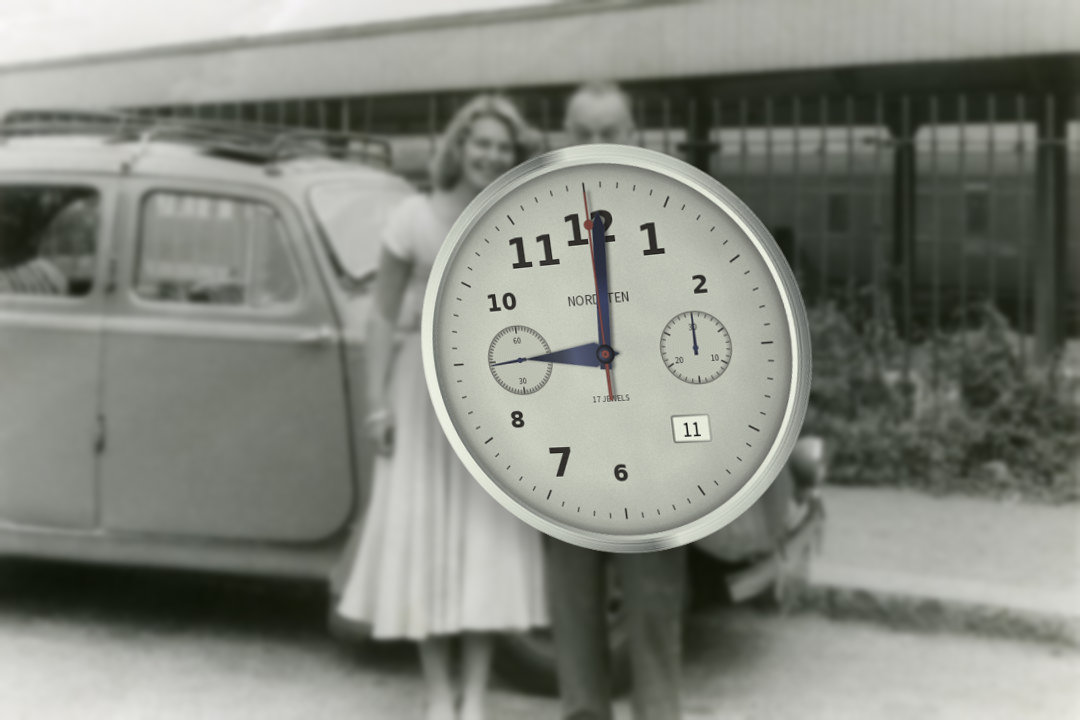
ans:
**9:00:44**
